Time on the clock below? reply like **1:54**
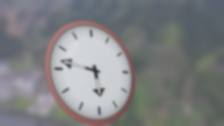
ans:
**5:47**
